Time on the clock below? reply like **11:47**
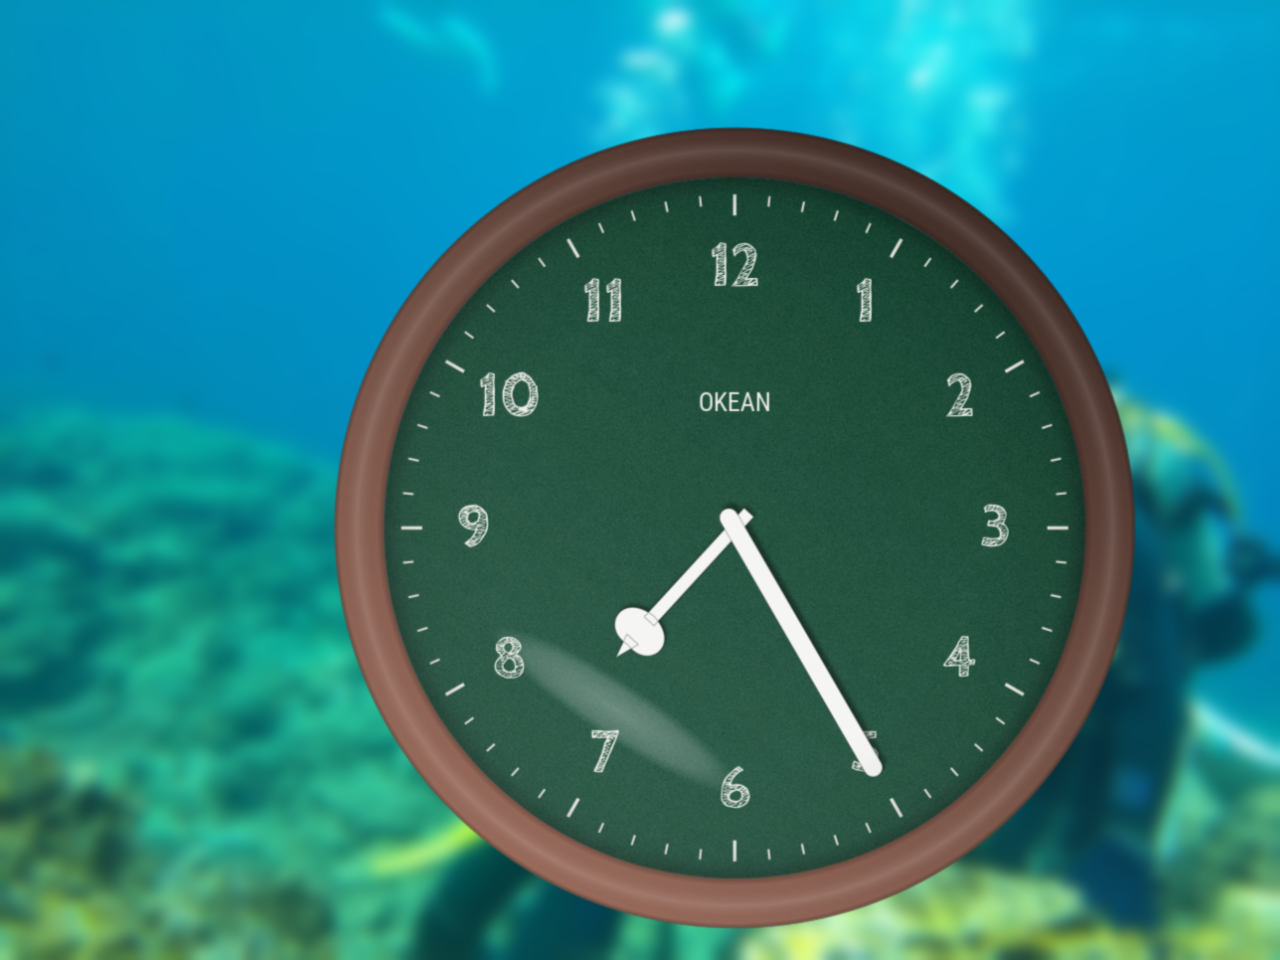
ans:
**7:25**
